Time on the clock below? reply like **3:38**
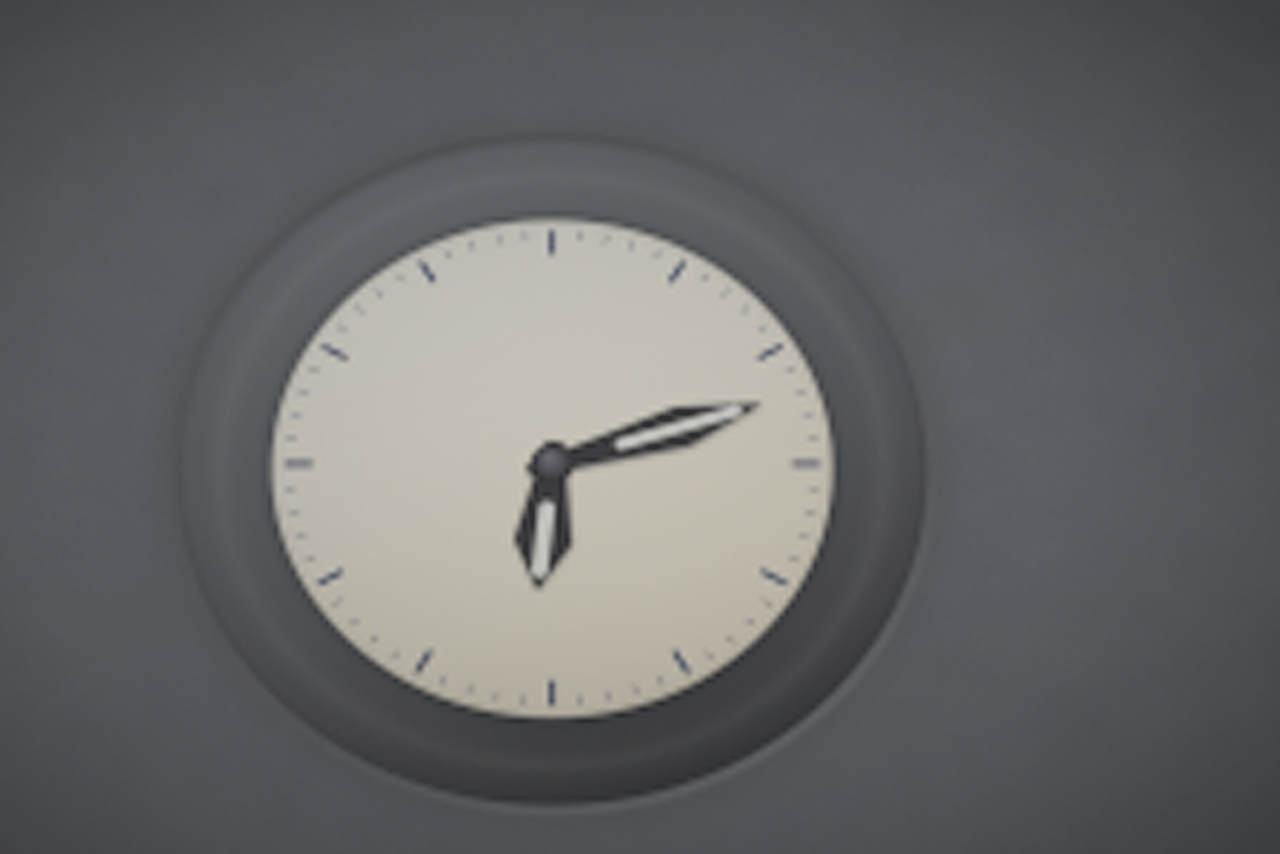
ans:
**6:12**
